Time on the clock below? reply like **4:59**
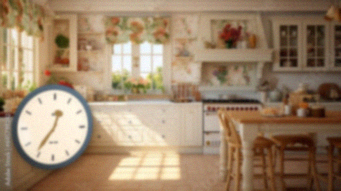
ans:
**12:36**
